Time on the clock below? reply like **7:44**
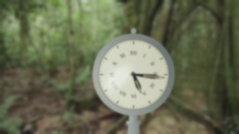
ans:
**5:16**
